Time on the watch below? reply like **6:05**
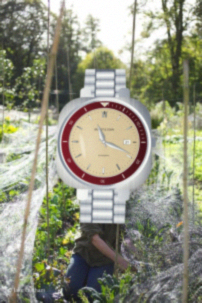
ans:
**11:19**
